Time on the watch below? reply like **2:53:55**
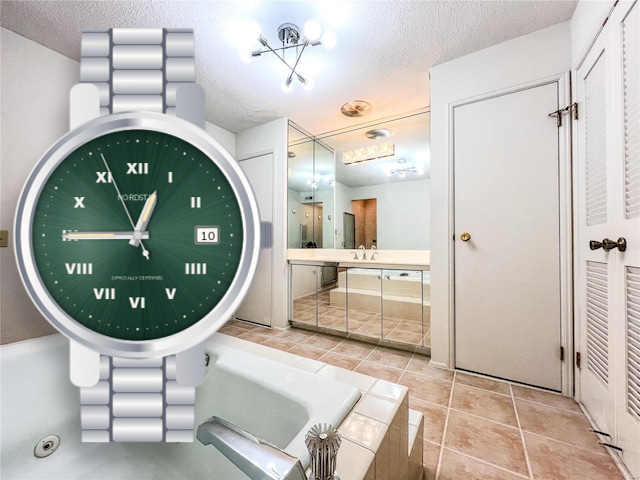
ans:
**12:44:56**
